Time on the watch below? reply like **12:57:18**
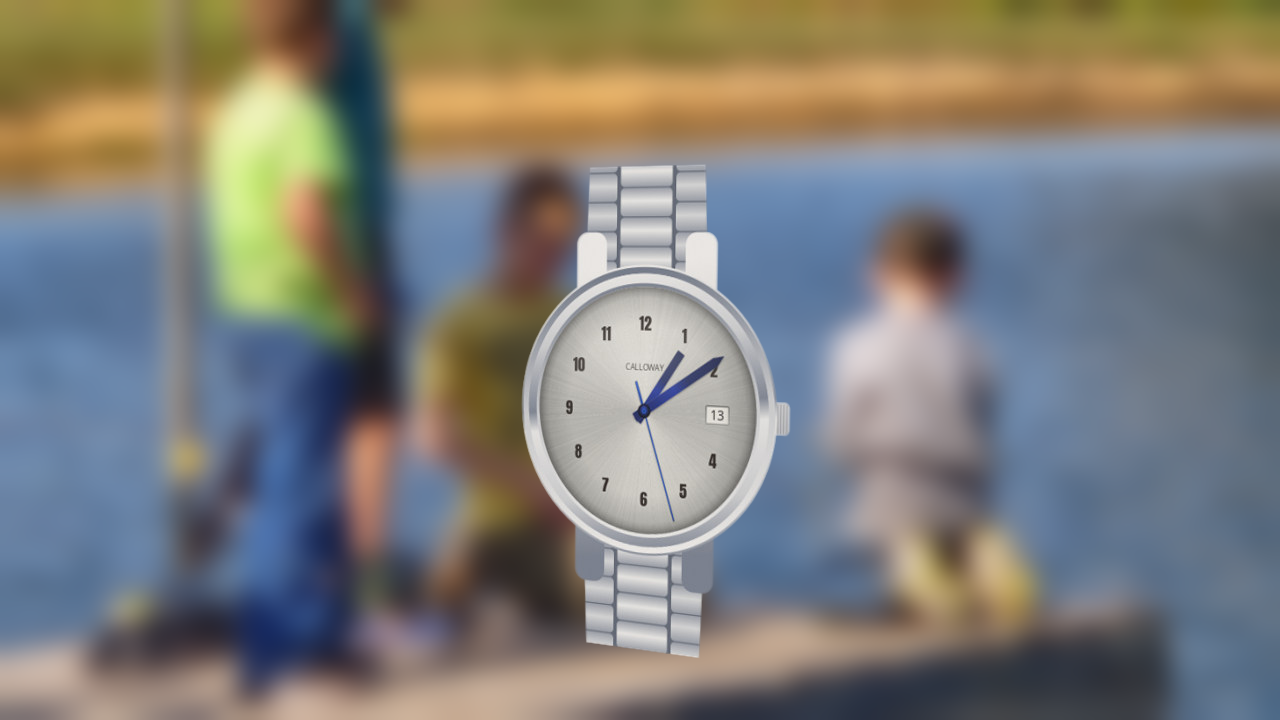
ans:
**1:09:27**
